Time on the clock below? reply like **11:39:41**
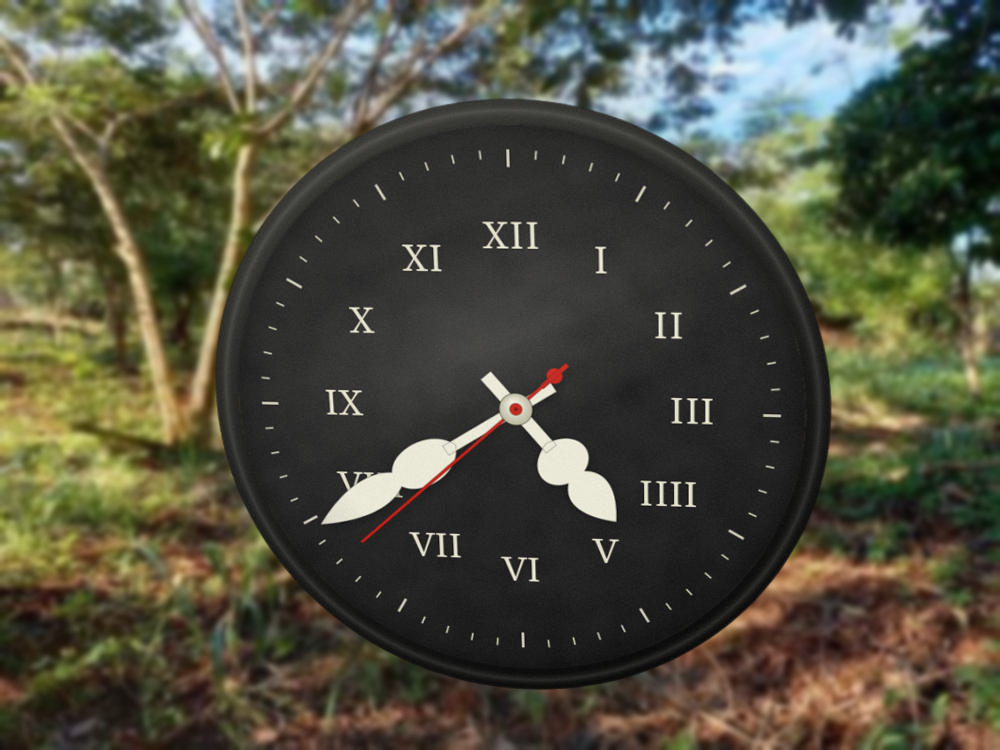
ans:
**4:39:38**
